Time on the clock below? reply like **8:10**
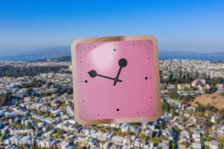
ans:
**12:48**
